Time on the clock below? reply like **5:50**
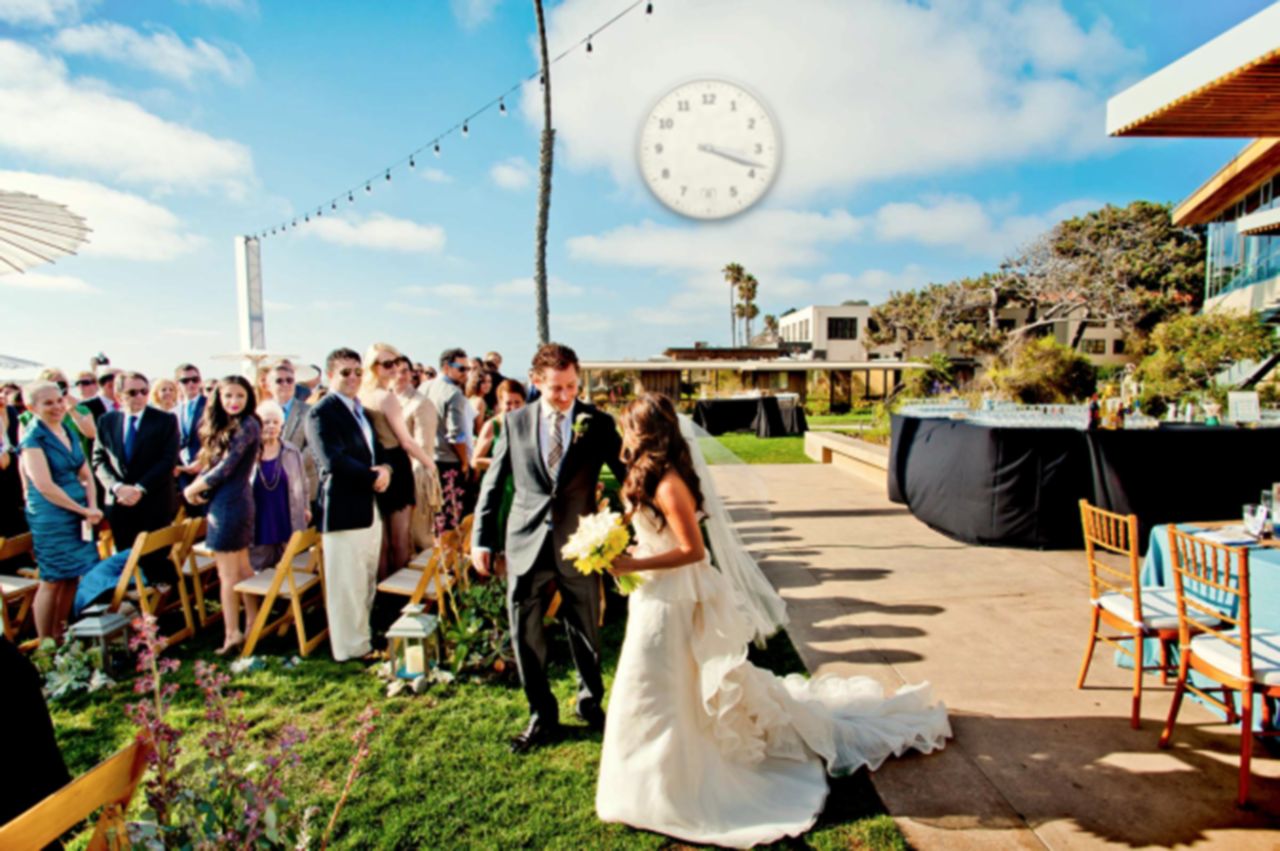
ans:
**3:18**
